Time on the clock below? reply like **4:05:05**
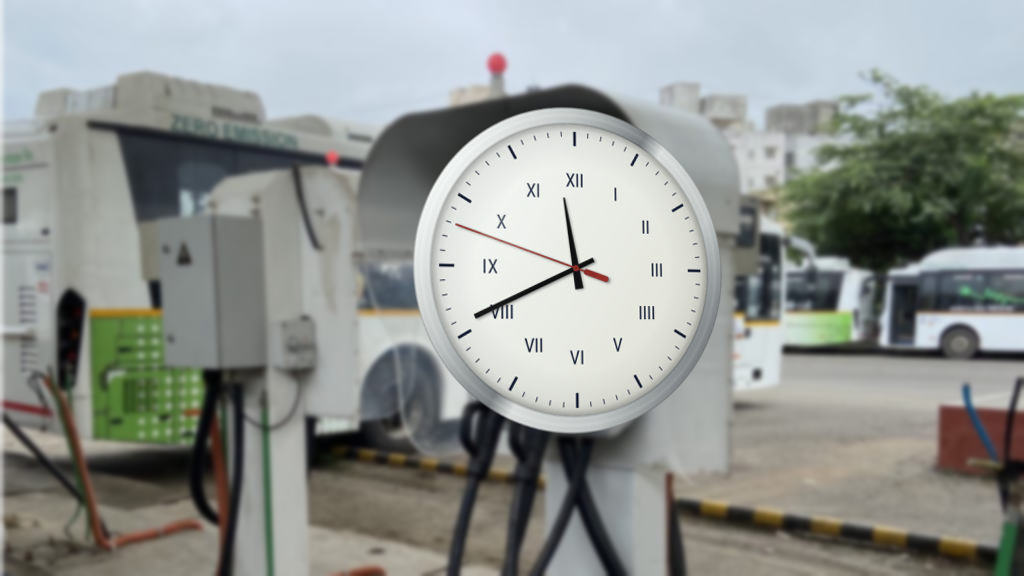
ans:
**11:40:48**
